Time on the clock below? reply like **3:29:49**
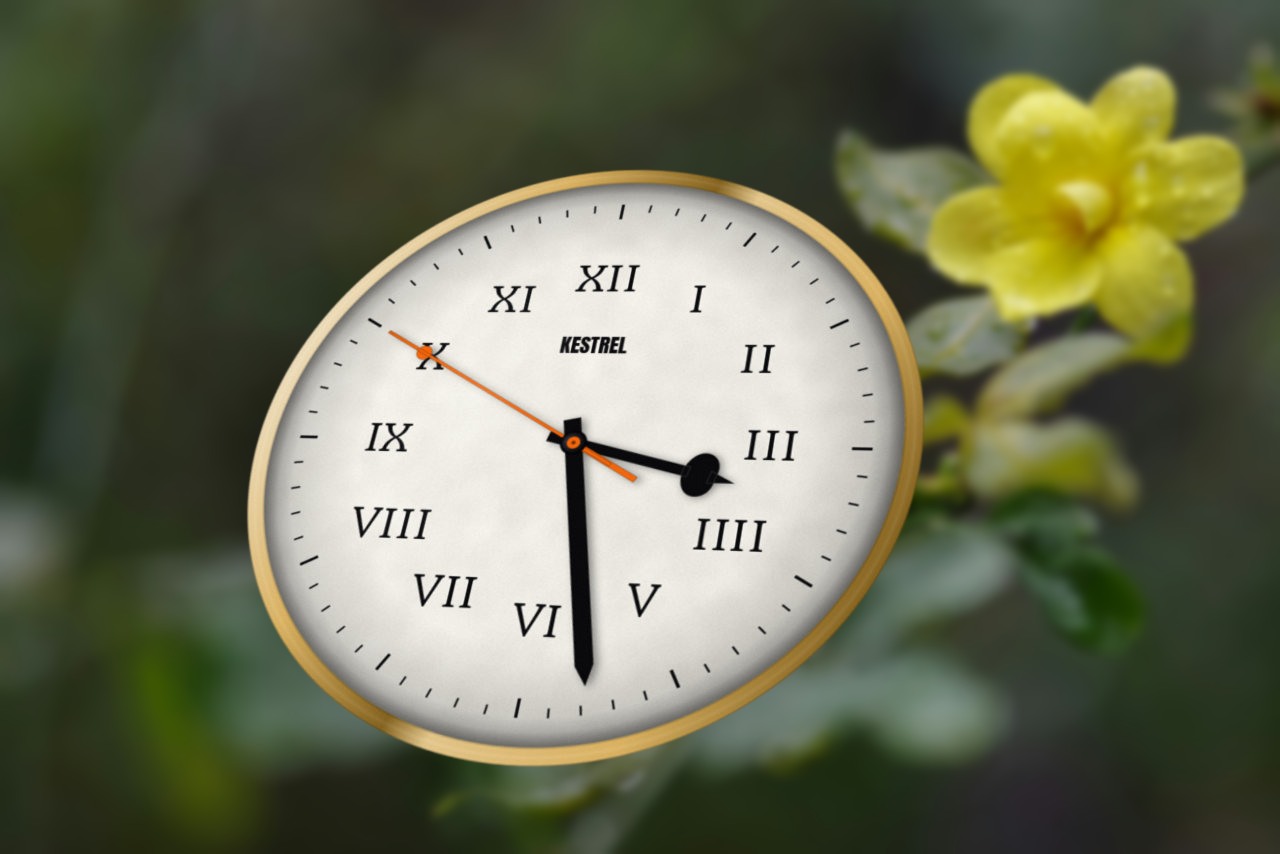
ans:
**3:27:50**
